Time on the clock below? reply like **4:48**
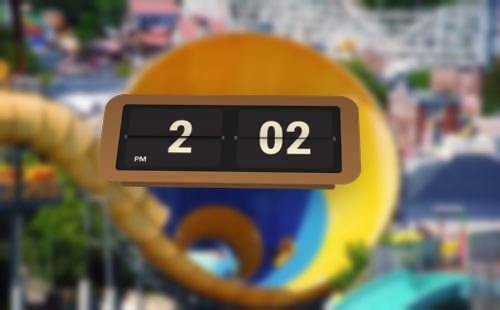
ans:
**2:02**
